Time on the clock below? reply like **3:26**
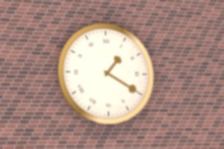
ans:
**1:20**
